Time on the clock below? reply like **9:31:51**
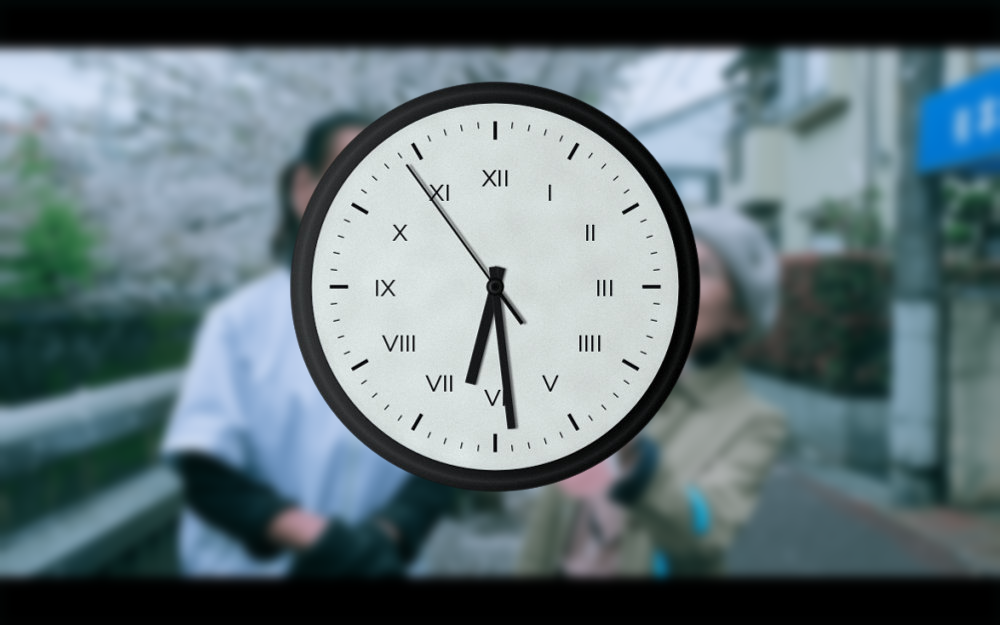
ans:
**6:28:54**
